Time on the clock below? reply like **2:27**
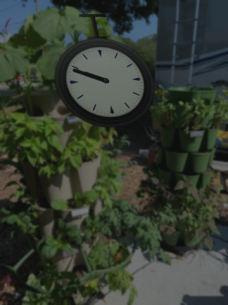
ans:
**9:49**
